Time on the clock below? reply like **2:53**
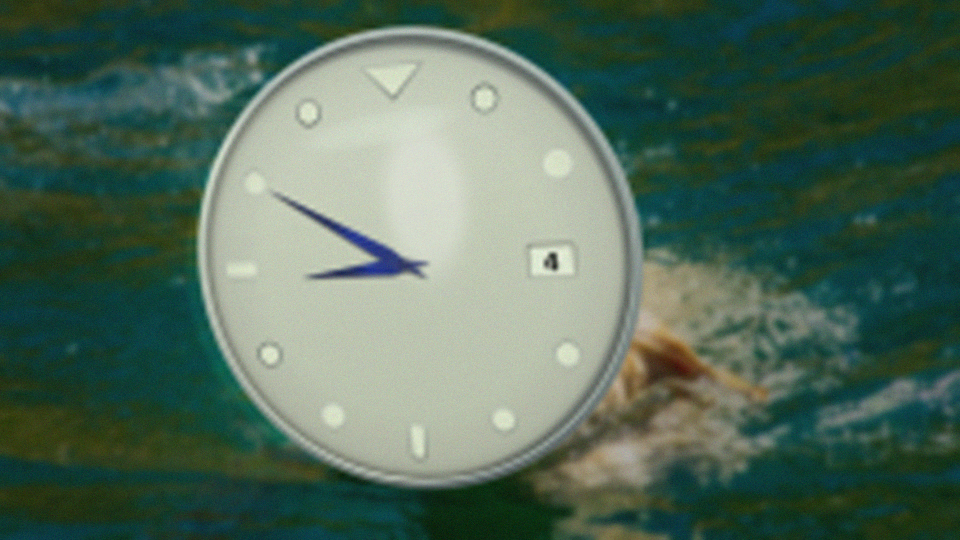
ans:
**8:50**
